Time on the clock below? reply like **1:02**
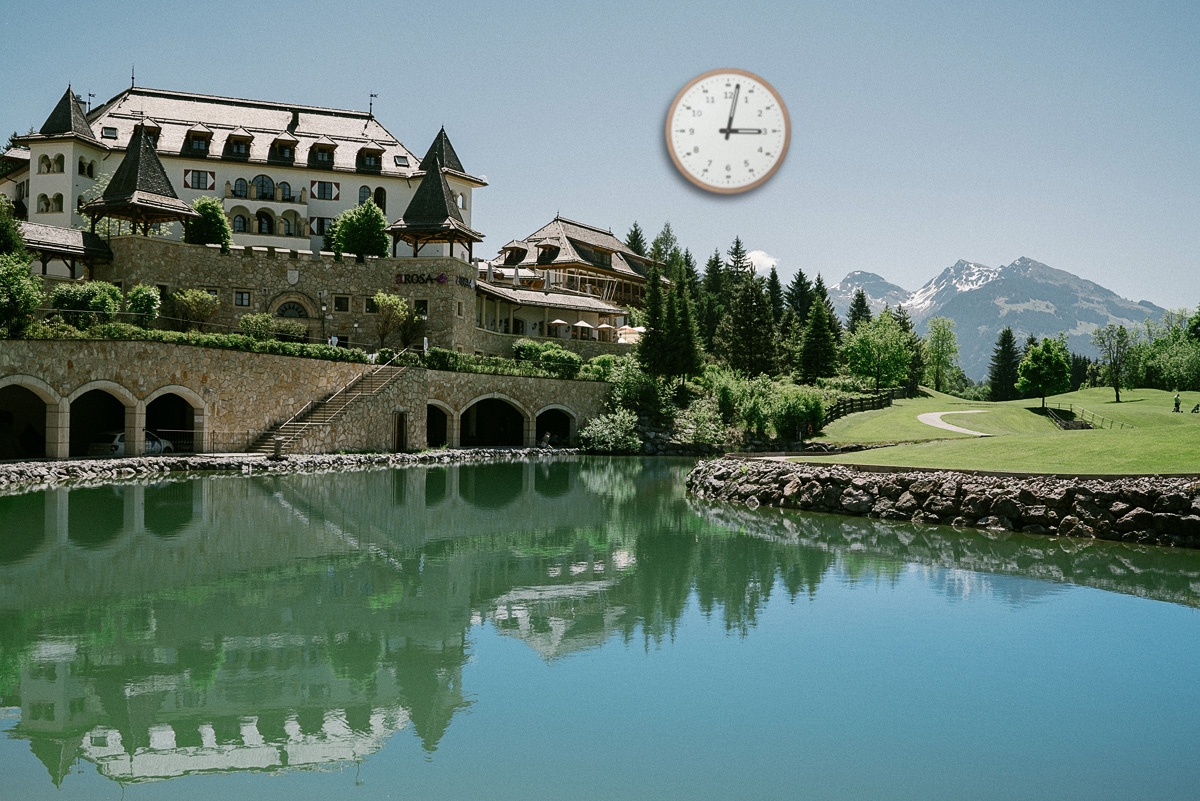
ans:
**3:02**
